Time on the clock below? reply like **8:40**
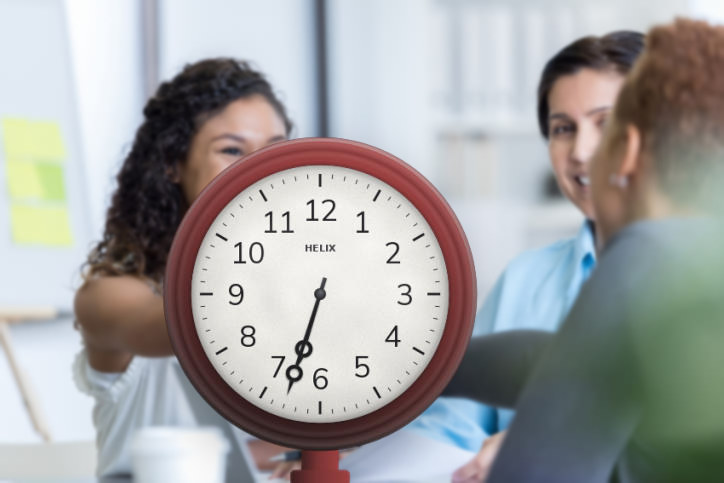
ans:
**6:33**
